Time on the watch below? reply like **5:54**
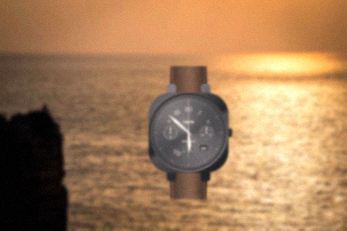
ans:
**5:52**
